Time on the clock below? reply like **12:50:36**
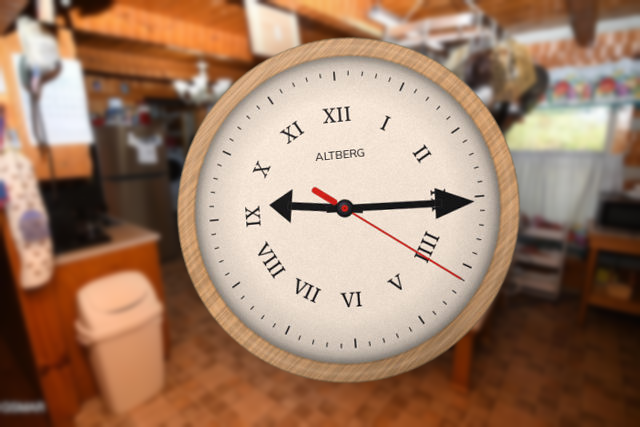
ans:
**9:15:21**
